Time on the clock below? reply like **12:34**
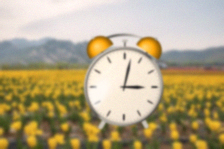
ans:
**3:02**
